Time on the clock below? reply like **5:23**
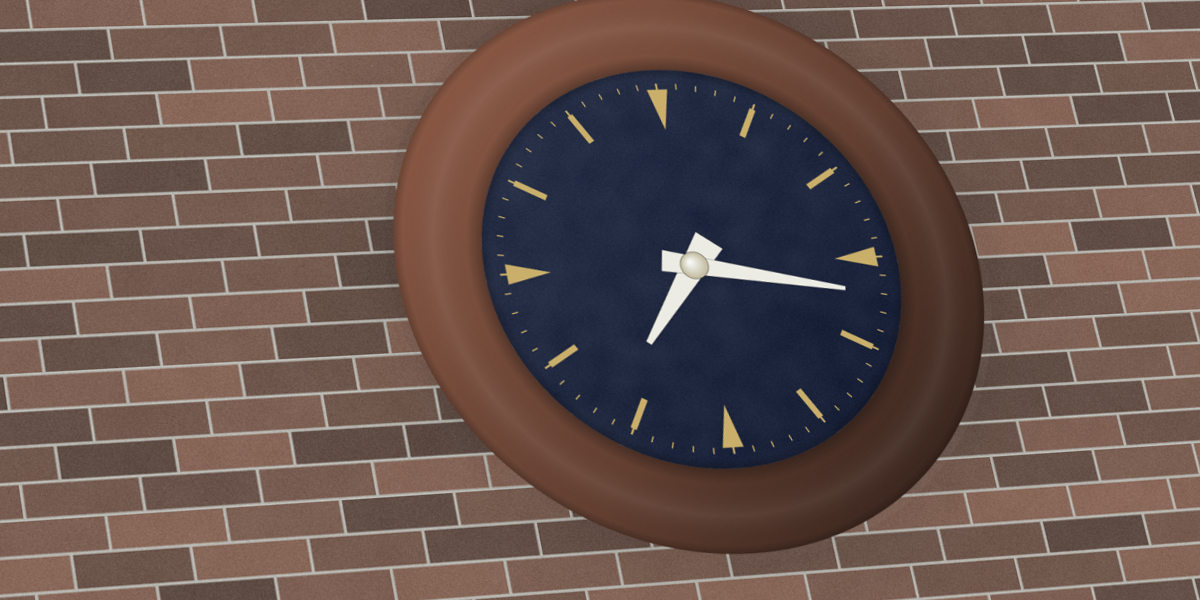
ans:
**7:17**
